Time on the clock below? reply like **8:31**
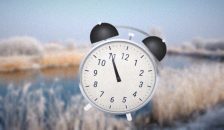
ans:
**10:55**
